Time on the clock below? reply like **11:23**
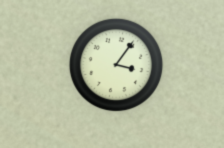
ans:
**3:04**
